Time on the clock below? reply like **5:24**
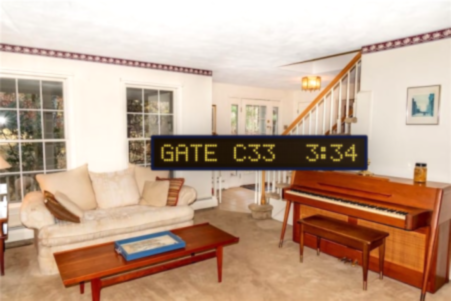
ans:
**3:34**
